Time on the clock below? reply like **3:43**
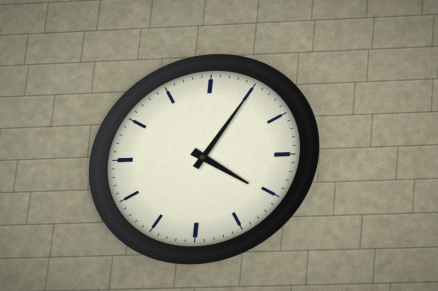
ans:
**4:05**
